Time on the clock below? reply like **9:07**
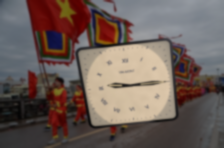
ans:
**9:15**
